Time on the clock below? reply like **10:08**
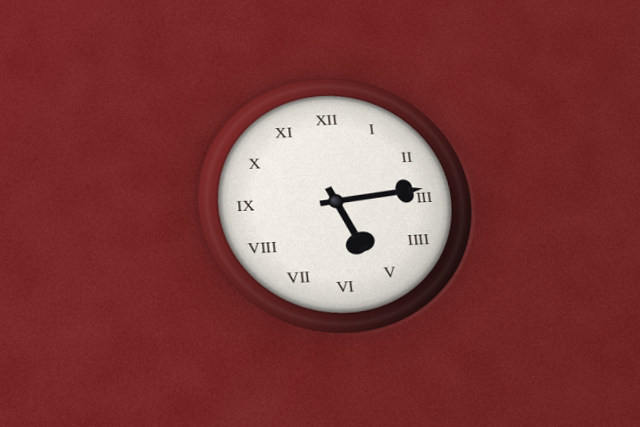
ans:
**5:14**
